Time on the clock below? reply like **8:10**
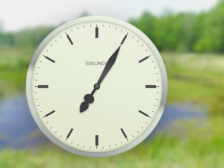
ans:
**7:05**
